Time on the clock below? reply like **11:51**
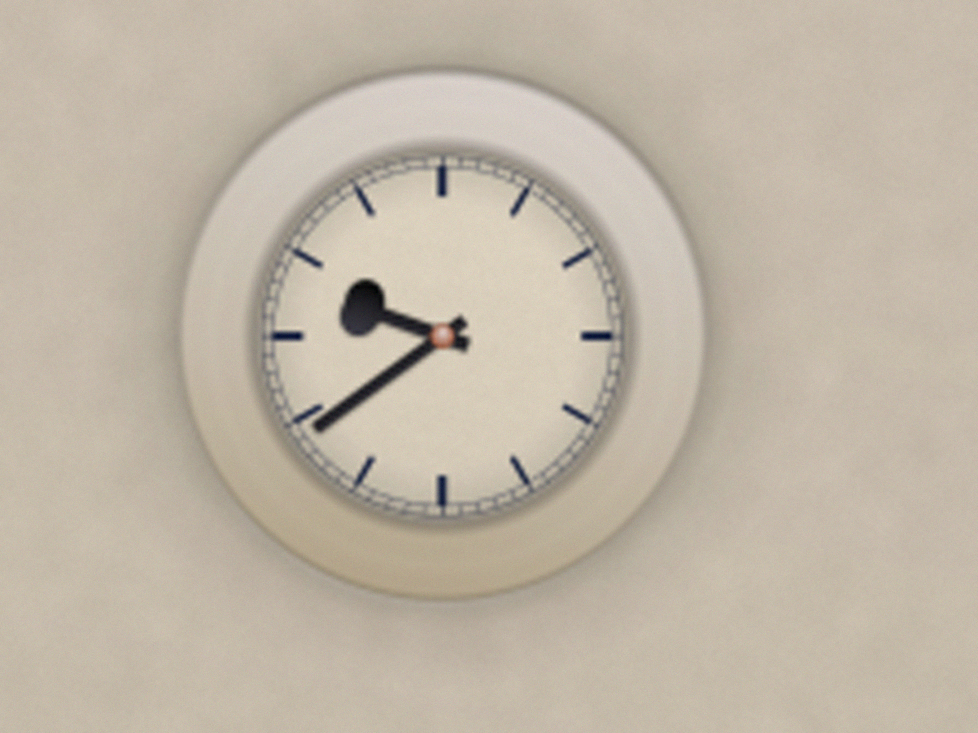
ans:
**9:39**
